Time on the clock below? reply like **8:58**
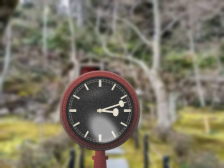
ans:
**3:12**
